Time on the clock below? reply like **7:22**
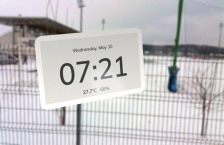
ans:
**7:21**
